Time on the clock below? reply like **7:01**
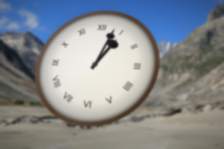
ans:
**1:03**
